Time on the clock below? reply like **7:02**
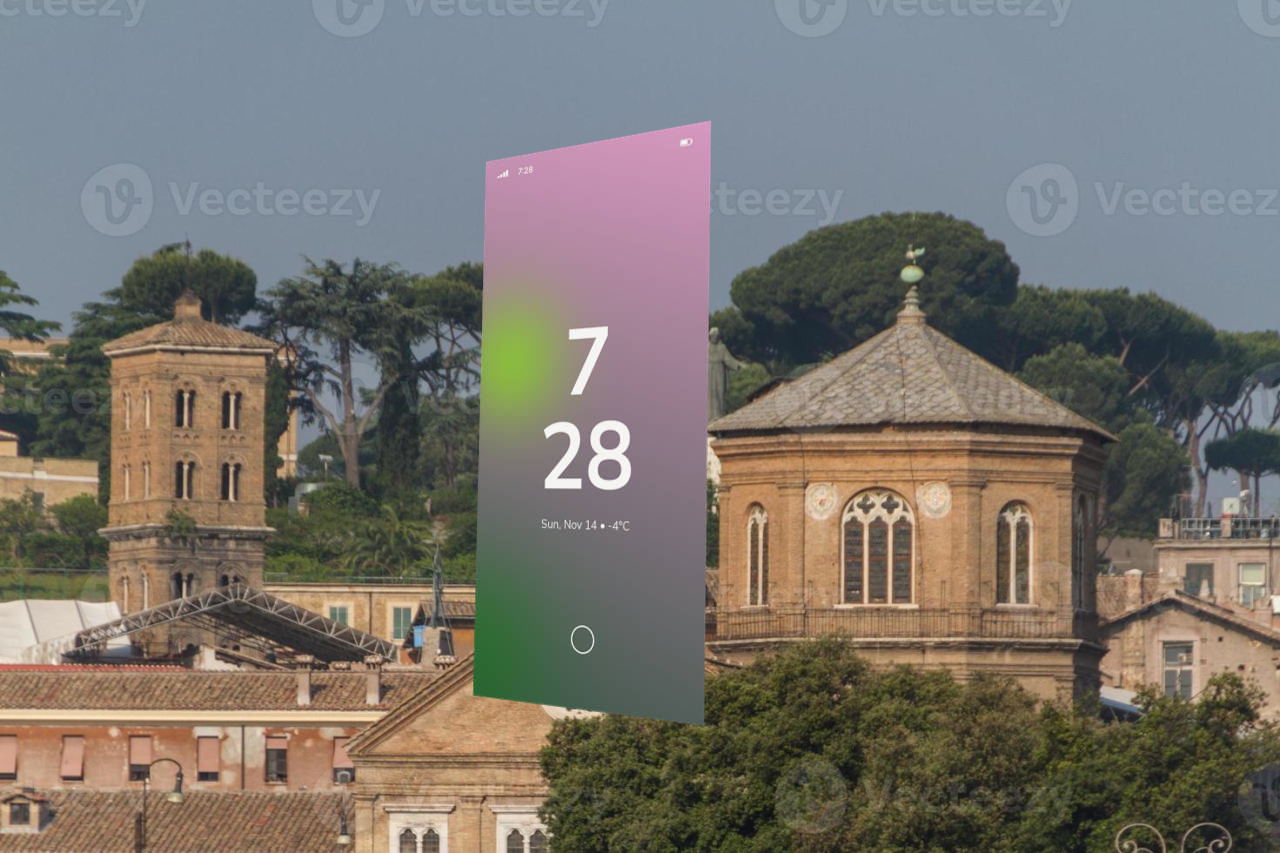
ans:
**7:28**
